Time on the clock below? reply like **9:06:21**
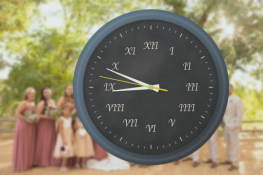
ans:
**8:48:47**
